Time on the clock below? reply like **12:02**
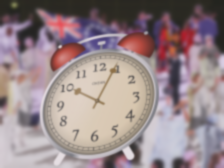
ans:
**10:04**
